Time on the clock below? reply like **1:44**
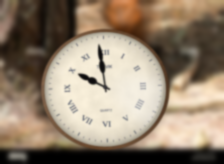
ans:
**9:59**
